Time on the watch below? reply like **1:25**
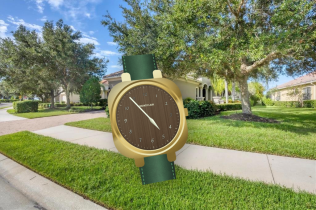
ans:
**4:54**
